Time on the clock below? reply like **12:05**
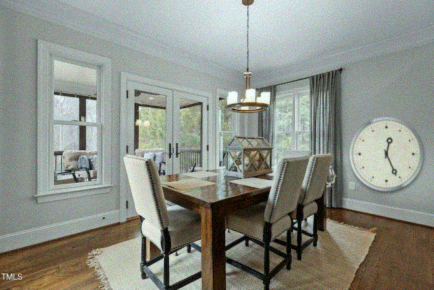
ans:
**12:26**
